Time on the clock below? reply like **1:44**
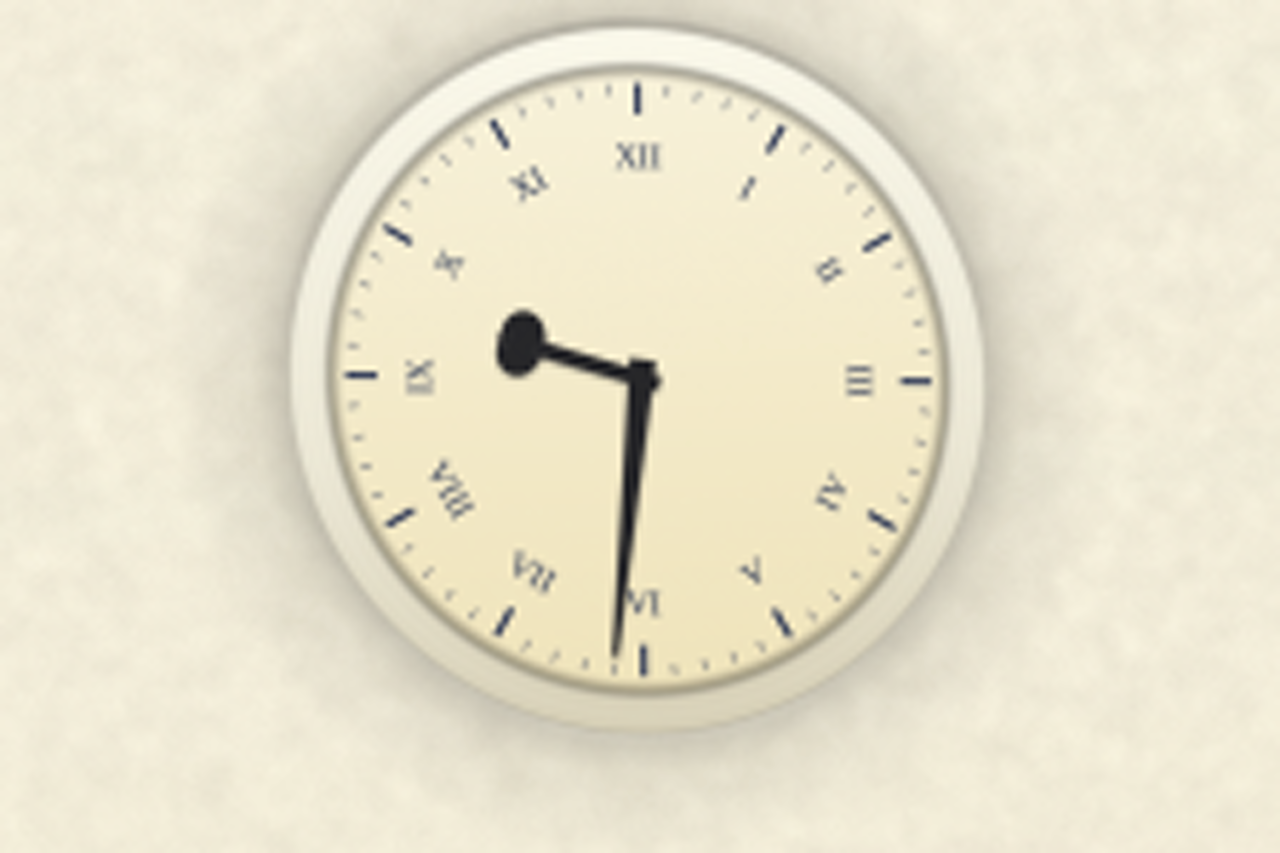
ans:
**9:31**
